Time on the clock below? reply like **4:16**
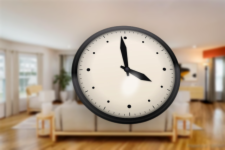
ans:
**3:59**
